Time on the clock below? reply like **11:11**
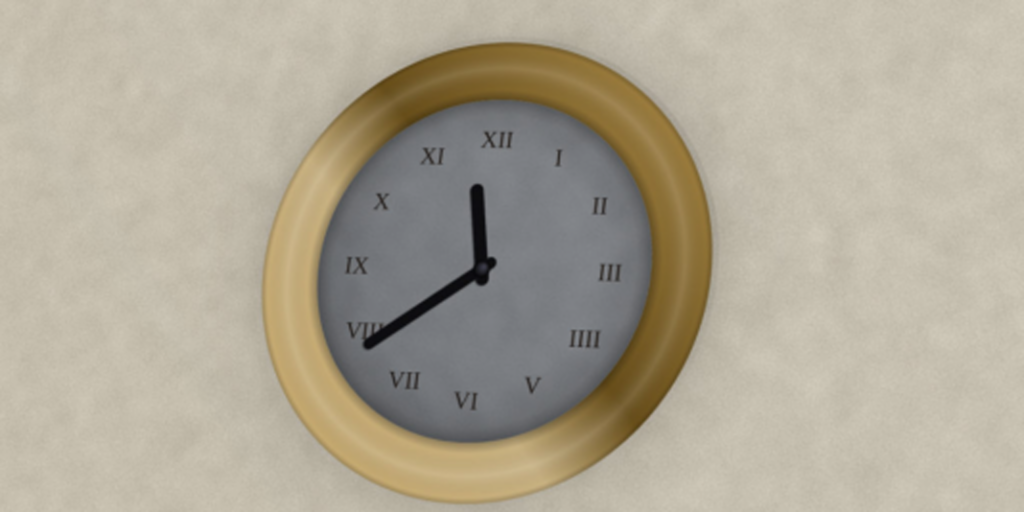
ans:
**11:39**
